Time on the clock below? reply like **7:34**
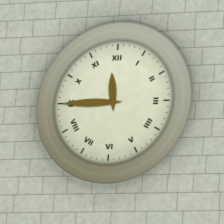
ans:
**11:45**
